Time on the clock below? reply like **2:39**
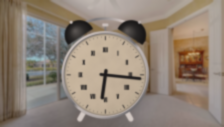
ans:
**6:16**
